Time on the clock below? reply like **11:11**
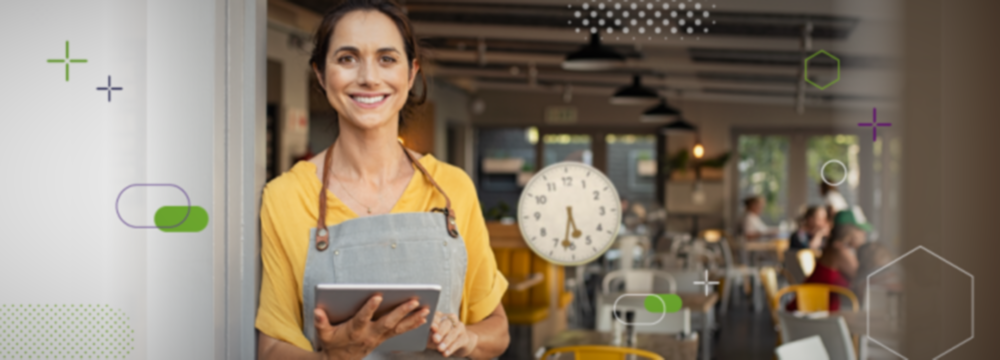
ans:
**5:32**
